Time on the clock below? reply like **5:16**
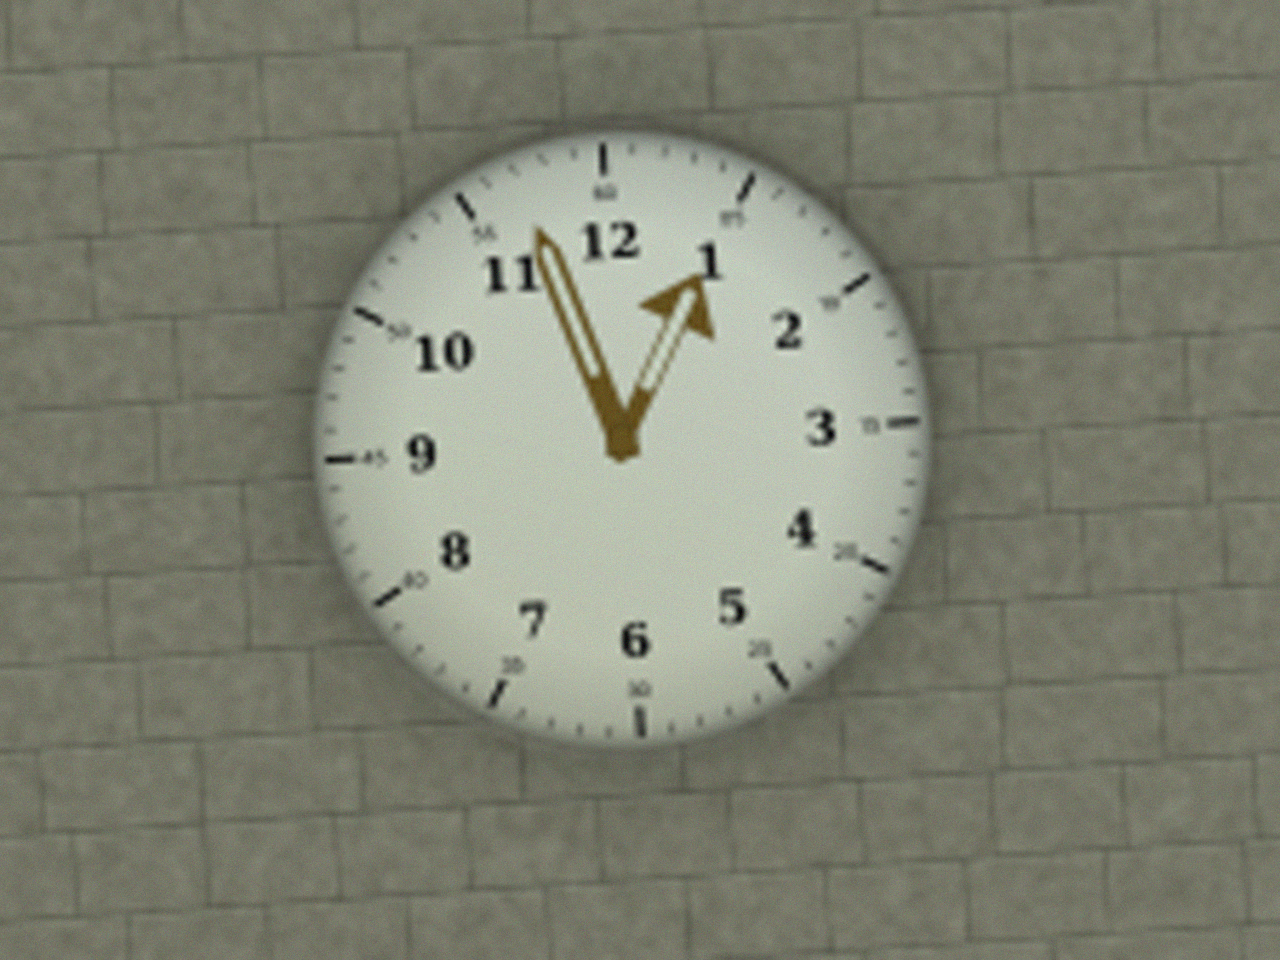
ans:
**12:57**
